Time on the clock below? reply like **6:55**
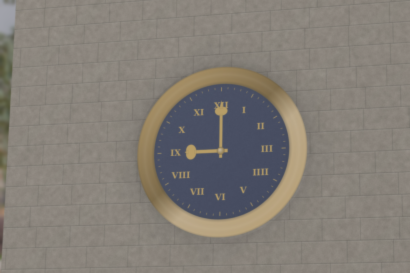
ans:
**9:00**
